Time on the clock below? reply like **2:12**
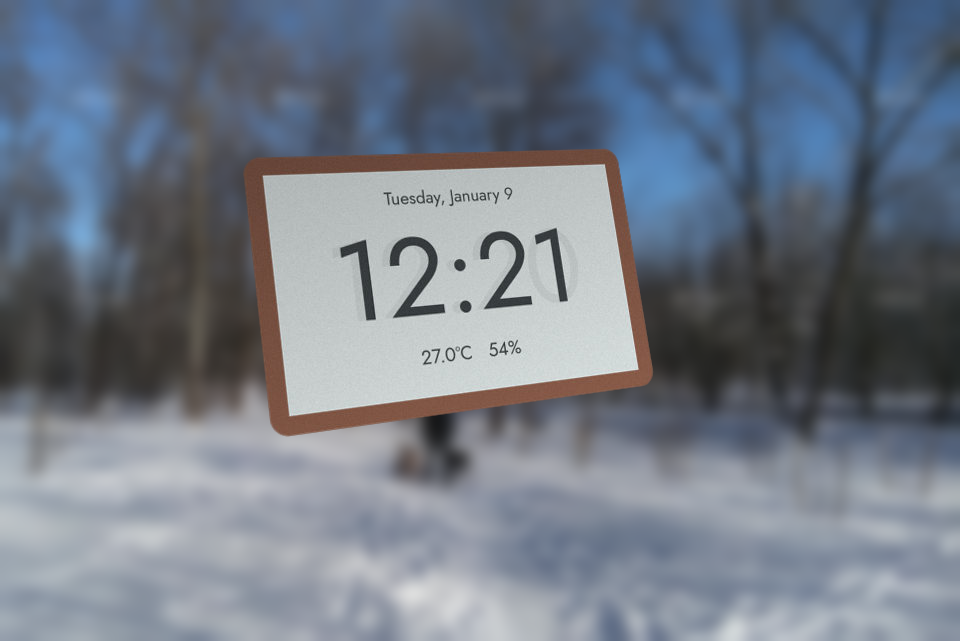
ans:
**12:21**
